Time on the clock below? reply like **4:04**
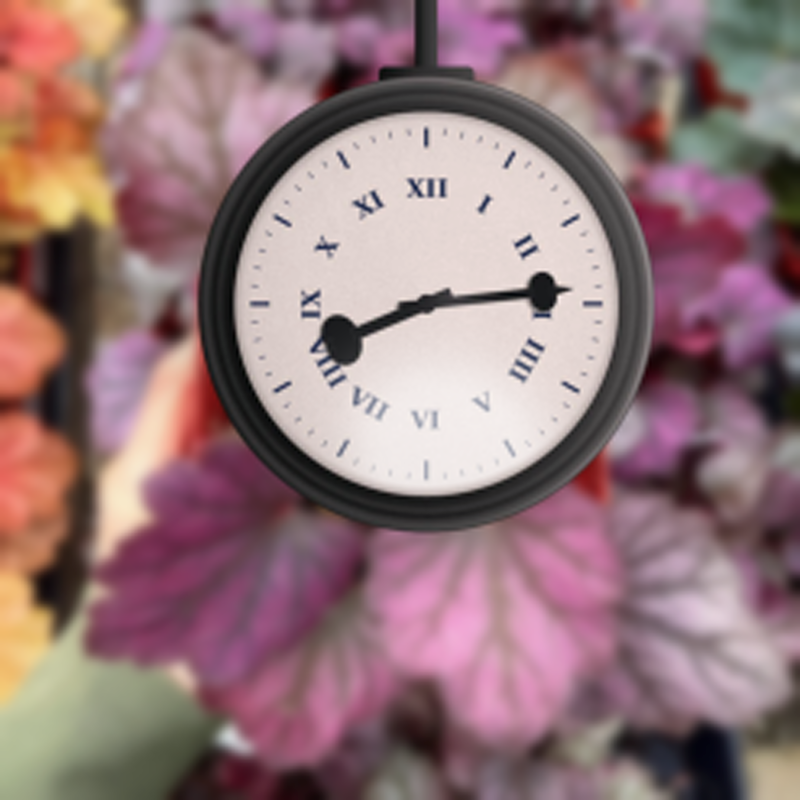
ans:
**8:14**
